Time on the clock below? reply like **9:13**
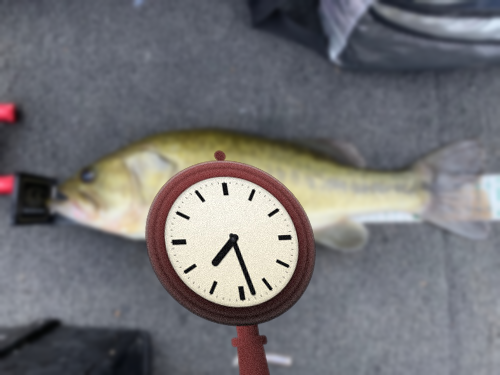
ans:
**7:28**
